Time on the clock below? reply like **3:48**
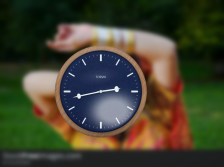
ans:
**2:43**
